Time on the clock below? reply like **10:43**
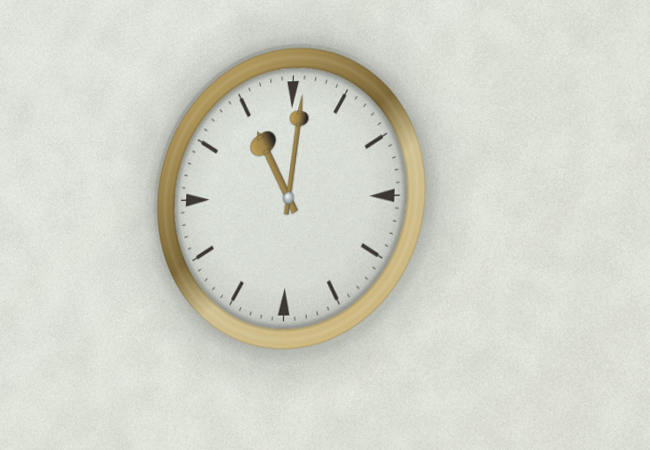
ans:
**11:01**
